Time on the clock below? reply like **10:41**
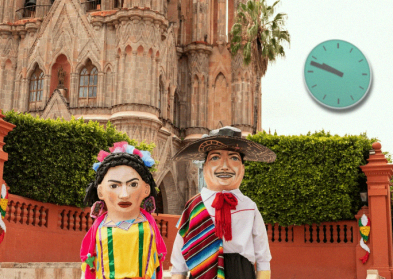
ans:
**9:48**
